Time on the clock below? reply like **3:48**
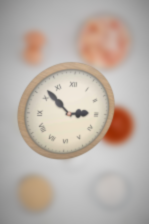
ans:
**2:52**
